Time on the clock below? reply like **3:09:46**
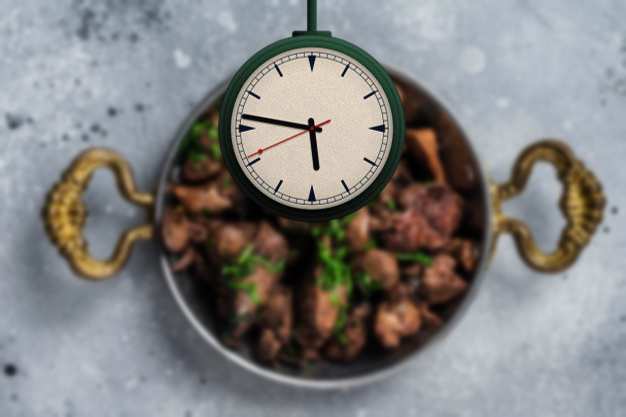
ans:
**5:46:41**
